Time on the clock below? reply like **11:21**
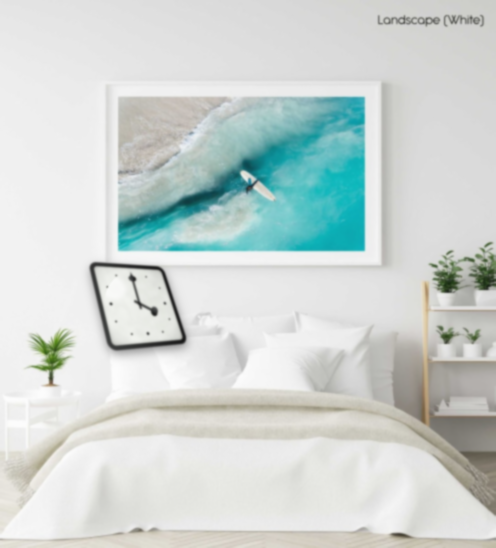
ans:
**4:00**
